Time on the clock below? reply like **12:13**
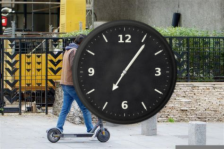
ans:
**7:06**
